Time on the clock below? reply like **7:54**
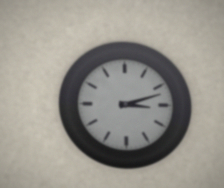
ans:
**3:12**
